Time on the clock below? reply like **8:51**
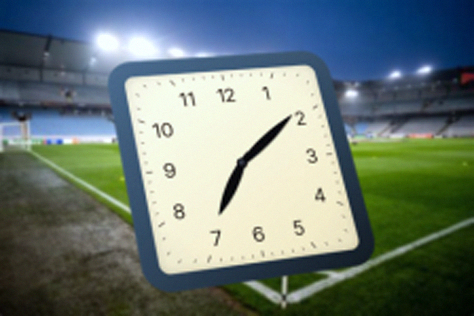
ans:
**7:09**
